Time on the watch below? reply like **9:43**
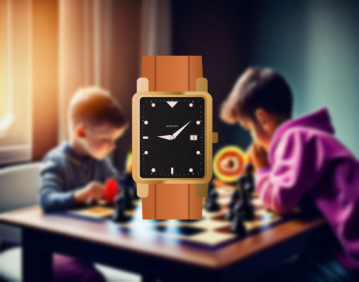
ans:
**9:08**
